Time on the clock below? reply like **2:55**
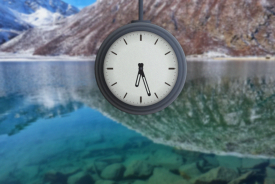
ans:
**6:27**
